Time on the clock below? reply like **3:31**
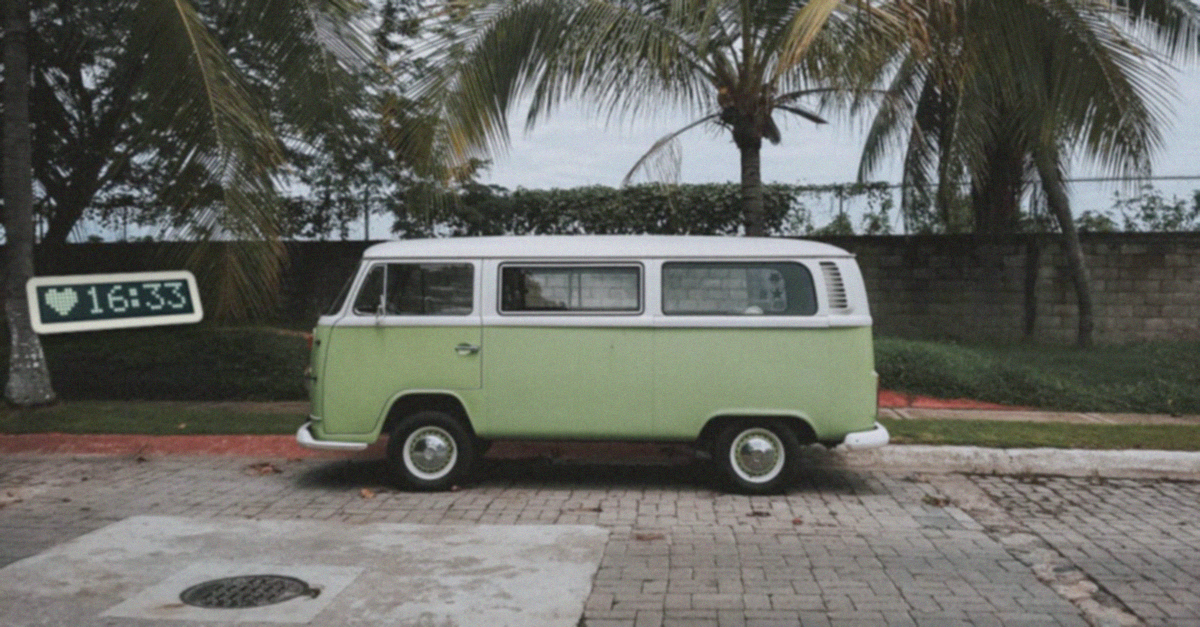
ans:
**16:33**
